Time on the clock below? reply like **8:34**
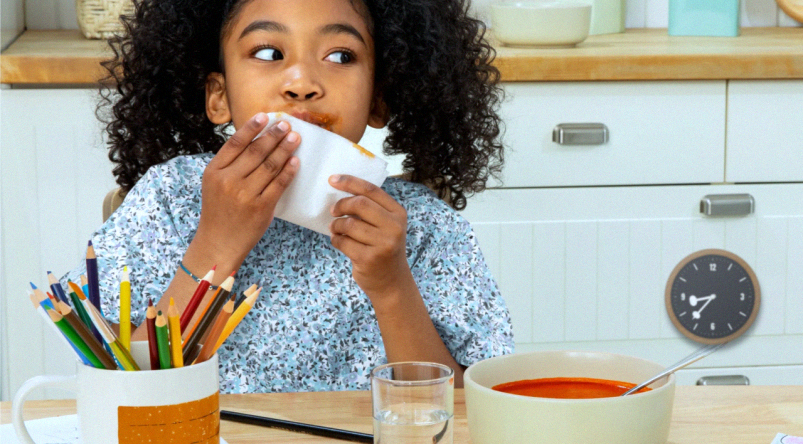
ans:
**8:37**
